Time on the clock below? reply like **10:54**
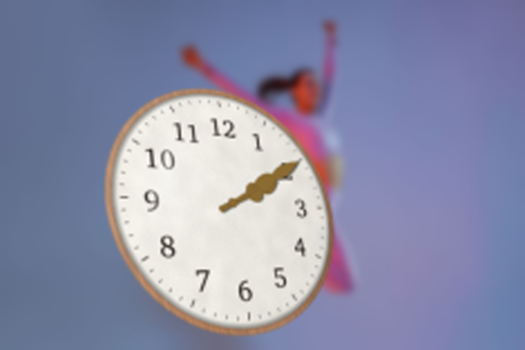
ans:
**2:10**
